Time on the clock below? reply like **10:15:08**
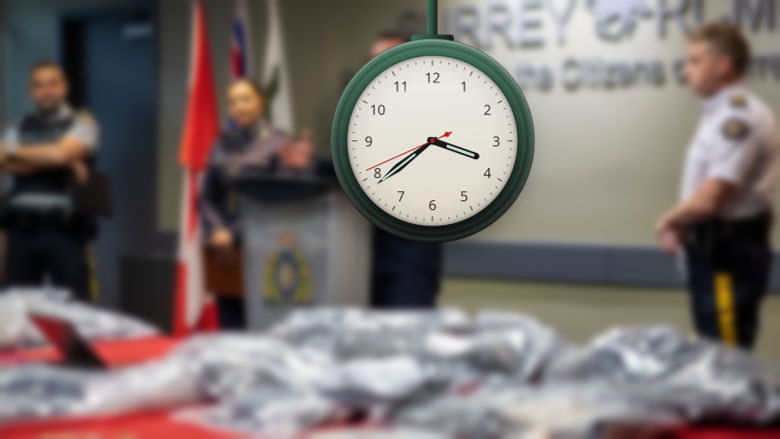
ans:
**3:38:41**
